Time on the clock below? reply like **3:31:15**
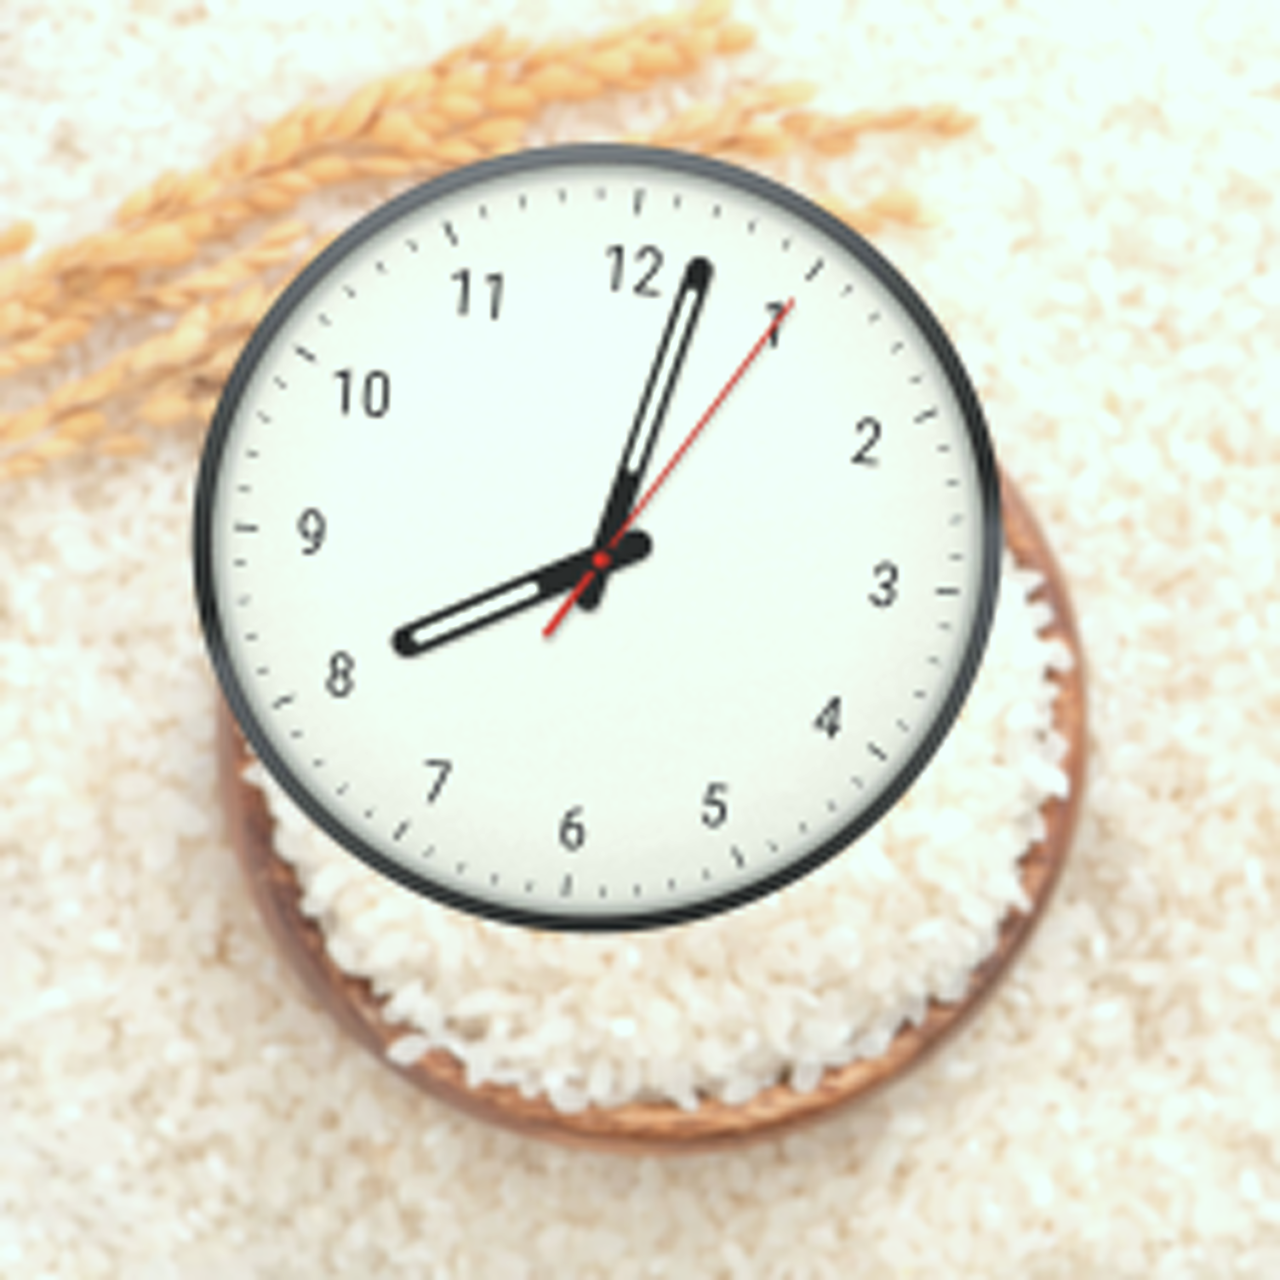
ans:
**8:02:05**
